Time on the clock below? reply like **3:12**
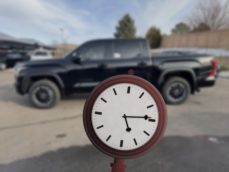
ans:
**5:14**
